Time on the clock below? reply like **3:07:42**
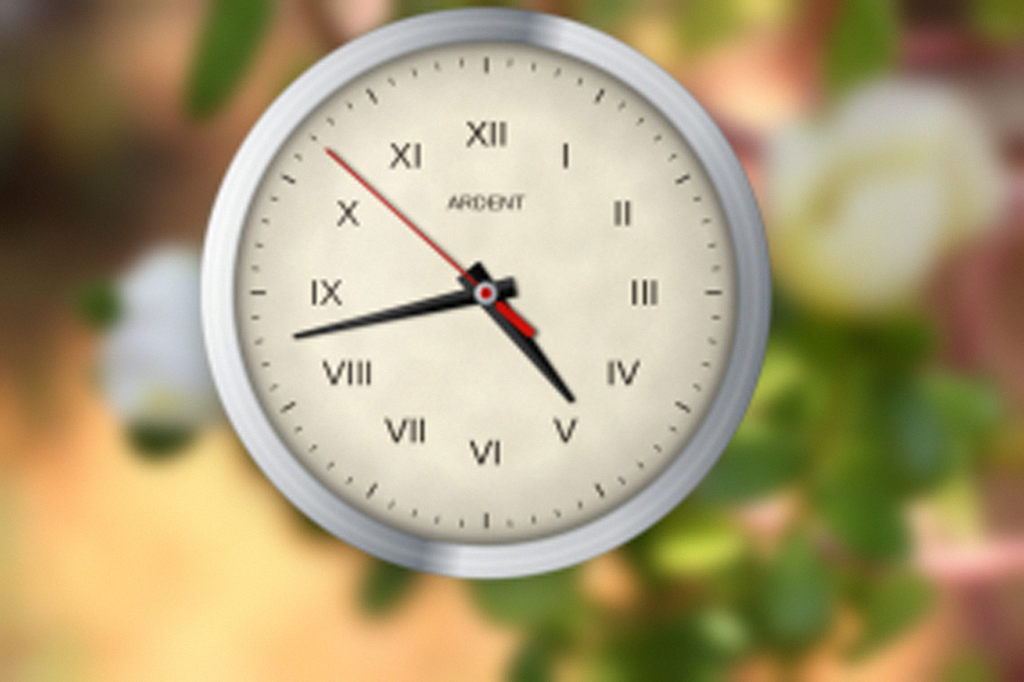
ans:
**4:42:52**
